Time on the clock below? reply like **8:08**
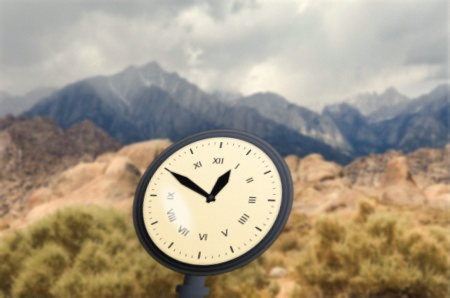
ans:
**12:50**
